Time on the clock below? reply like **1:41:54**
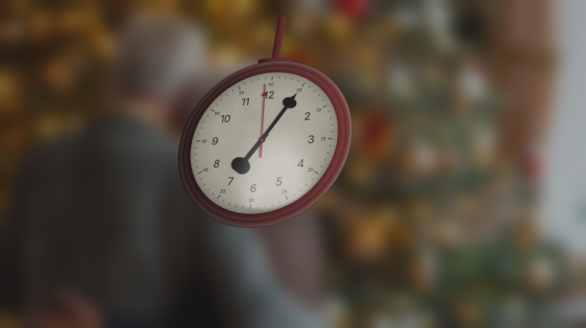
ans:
**7:04:59**
